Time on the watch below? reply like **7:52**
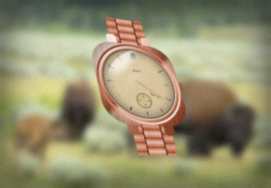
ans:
**4:21**
